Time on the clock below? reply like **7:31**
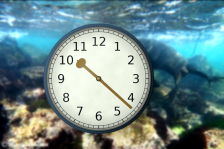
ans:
**10:22**
